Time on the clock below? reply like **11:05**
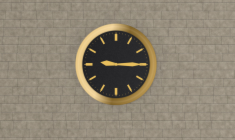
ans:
**9:15**
